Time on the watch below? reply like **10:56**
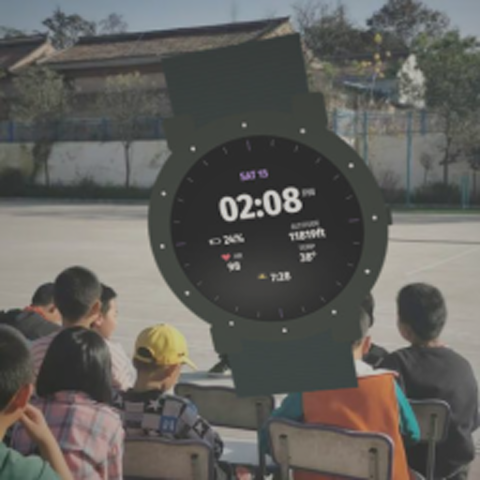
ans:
**2:08**
